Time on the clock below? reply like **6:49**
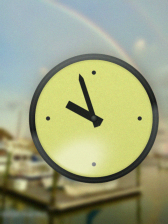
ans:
**9:57**
